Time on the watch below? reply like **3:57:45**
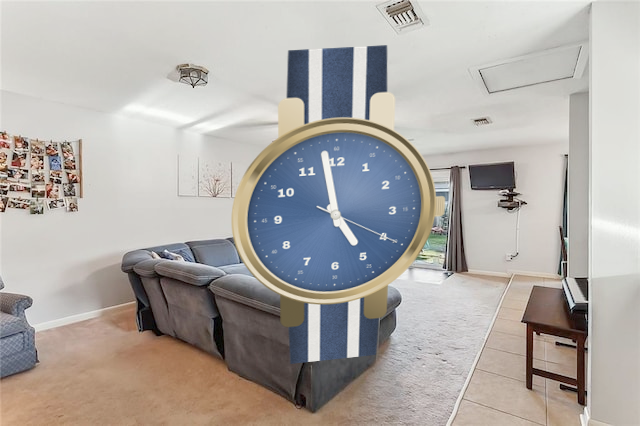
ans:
**4:58:20**
